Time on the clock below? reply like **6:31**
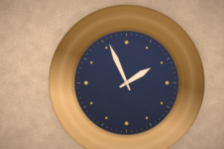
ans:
**1:56**
